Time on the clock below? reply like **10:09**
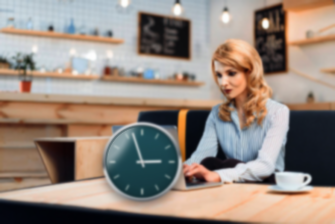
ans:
**2:57**
